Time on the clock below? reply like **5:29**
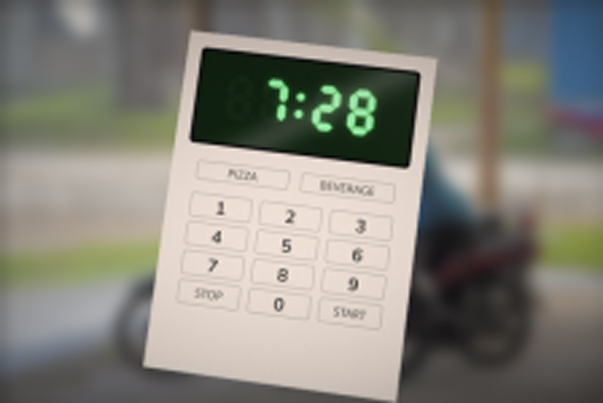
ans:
**7:28**
